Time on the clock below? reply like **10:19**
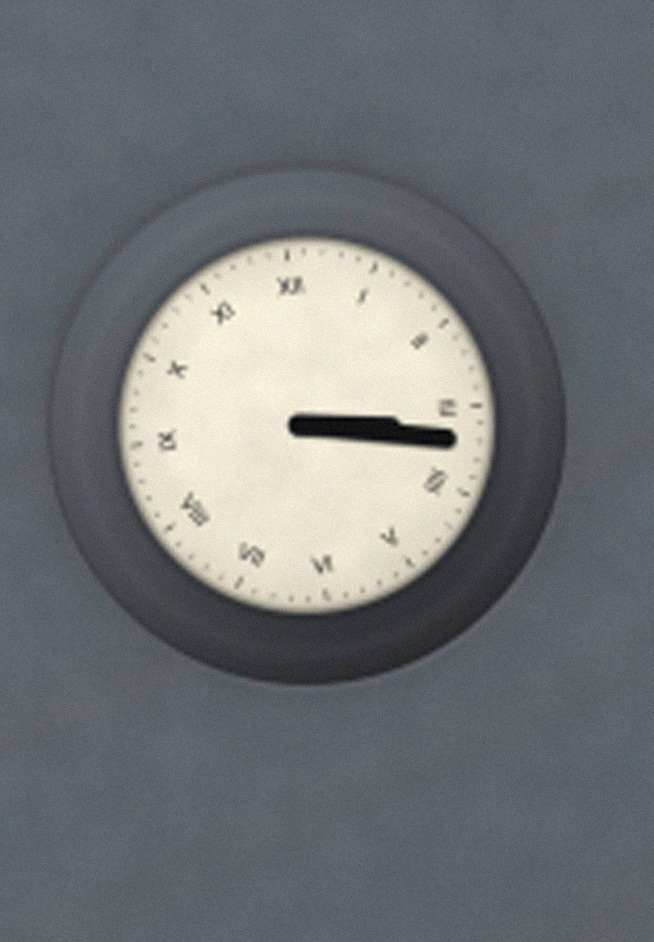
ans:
**3:17**
